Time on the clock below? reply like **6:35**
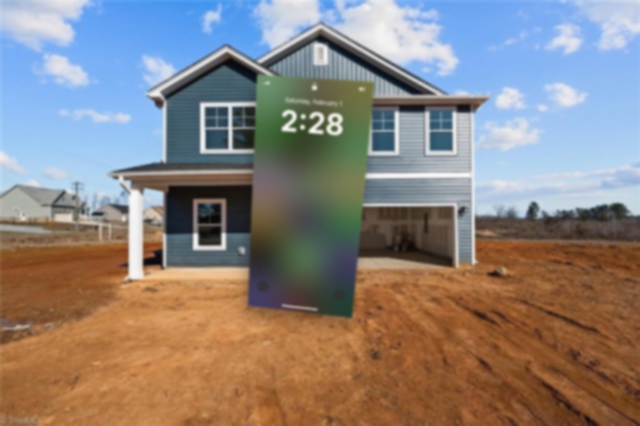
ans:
**2:28**
